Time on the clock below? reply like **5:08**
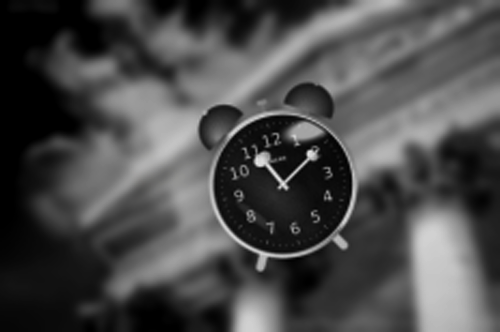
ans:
**11:10**
